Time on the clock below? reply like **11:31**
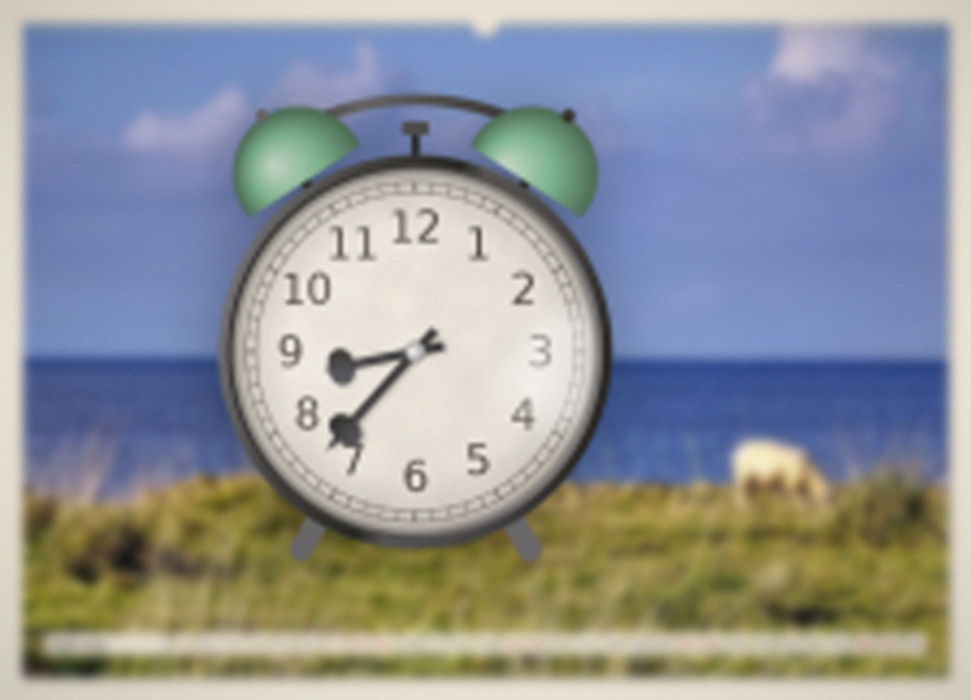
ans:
**8:37**
